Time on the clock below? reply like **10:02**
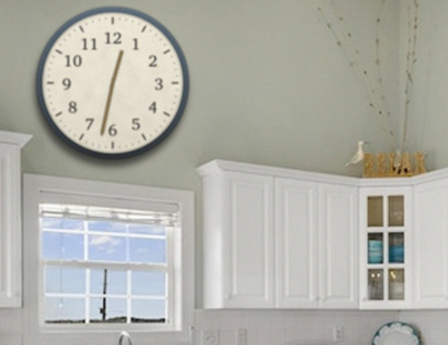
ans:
**12:32**
